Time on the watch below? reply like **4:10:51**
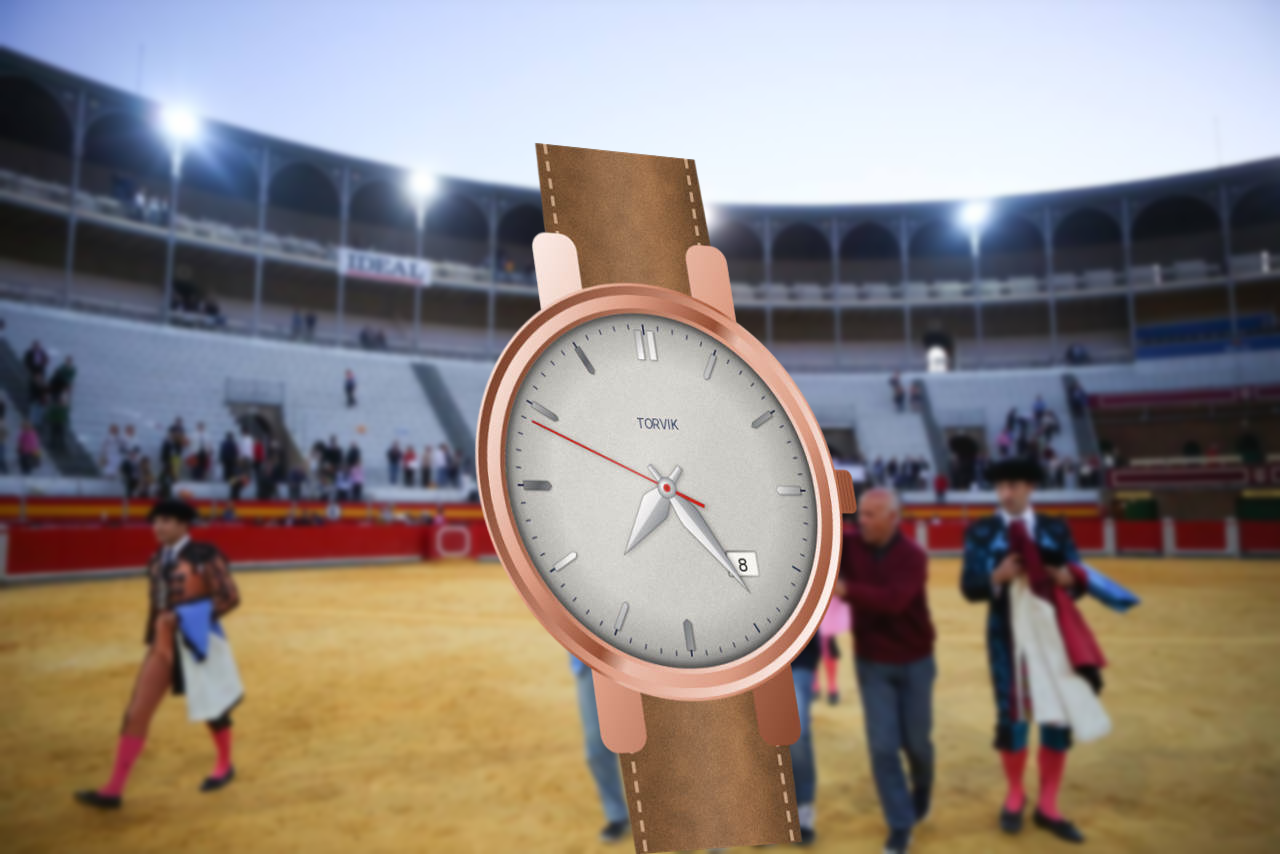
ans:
**7:23:49**
